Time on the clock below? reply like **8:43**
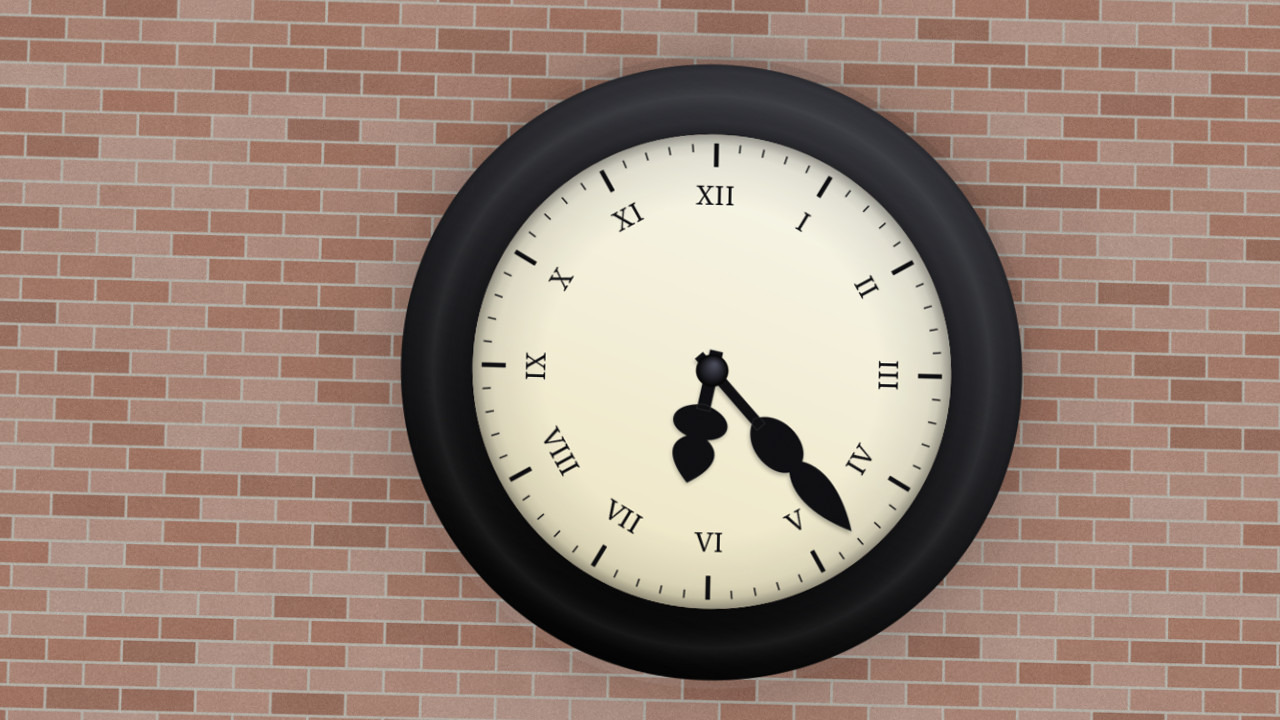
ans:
**6:23**
